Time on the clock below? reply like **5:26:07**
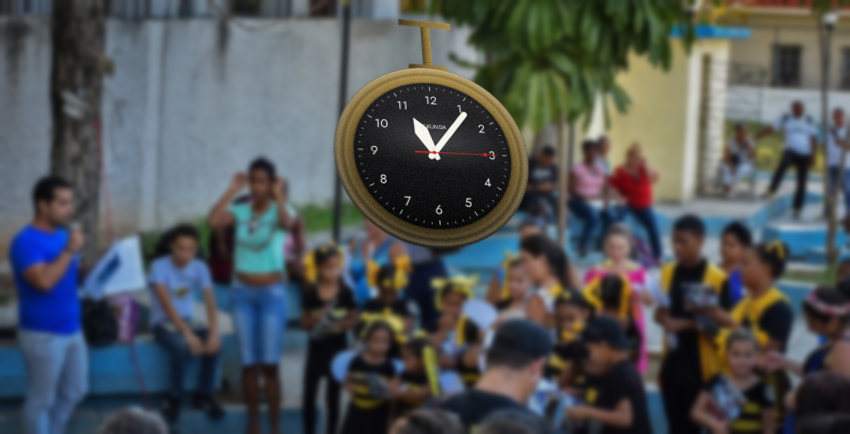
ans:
**11:06:15**
